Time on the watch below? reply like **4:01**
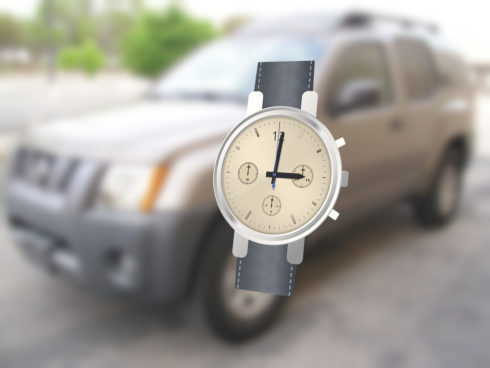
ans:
**3:01**
